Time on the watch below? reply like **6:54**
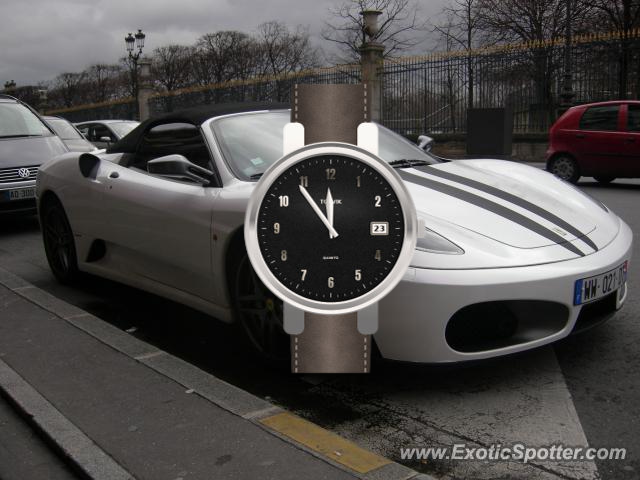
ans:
**11:54**
